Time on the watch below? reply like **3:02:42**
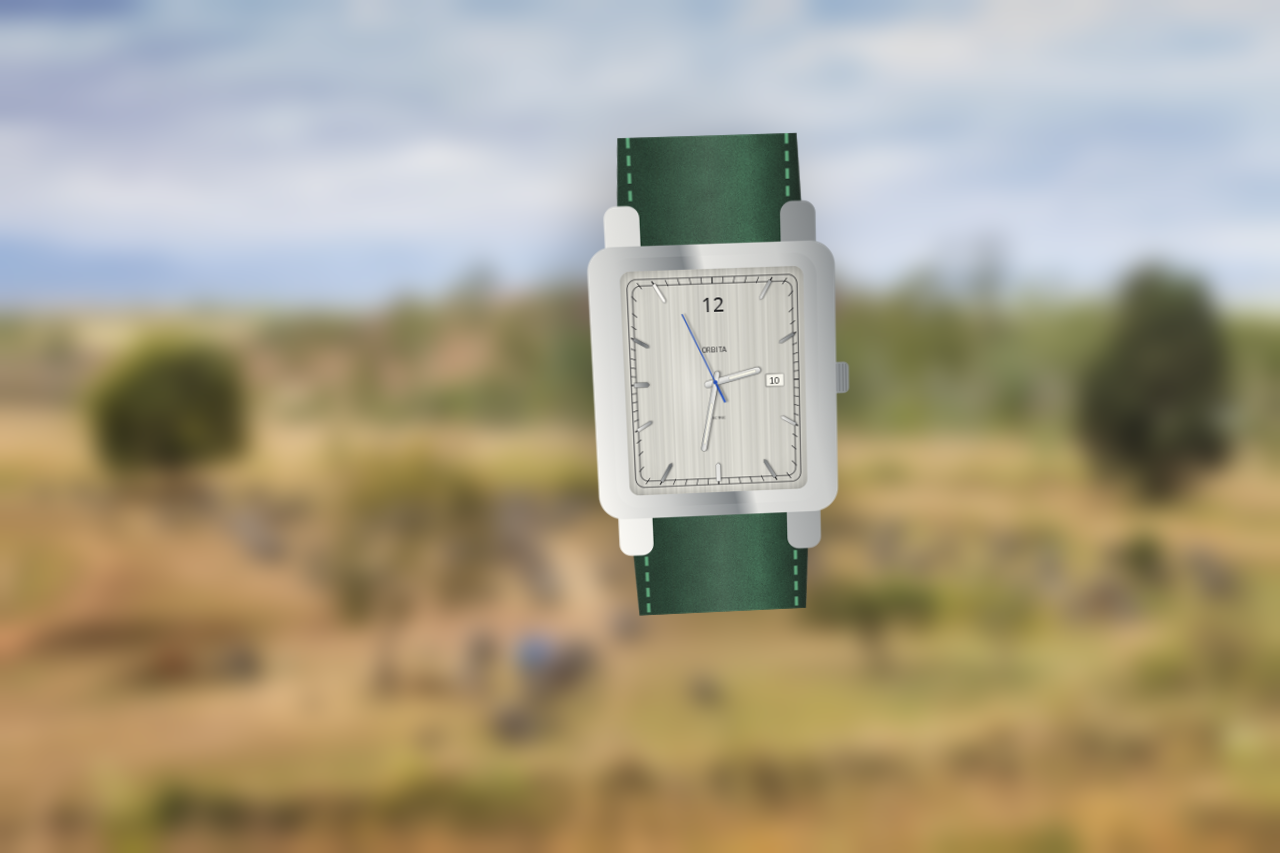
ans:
**2:31:56**
